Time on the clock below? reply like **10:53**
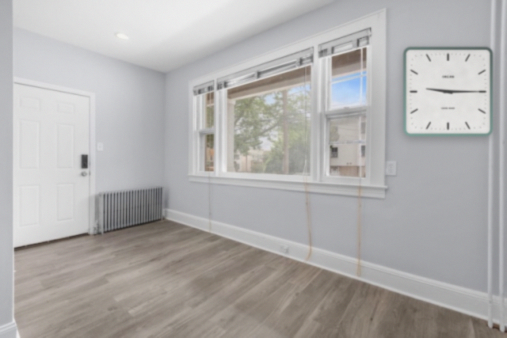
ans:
**9:15**
